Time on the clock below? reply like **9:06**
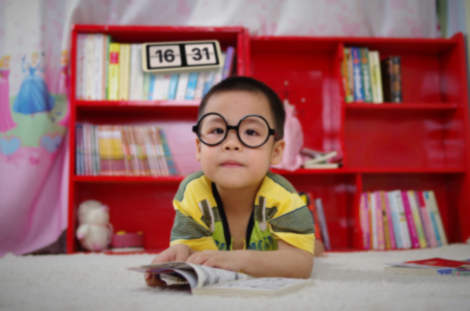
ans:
**16:31**
